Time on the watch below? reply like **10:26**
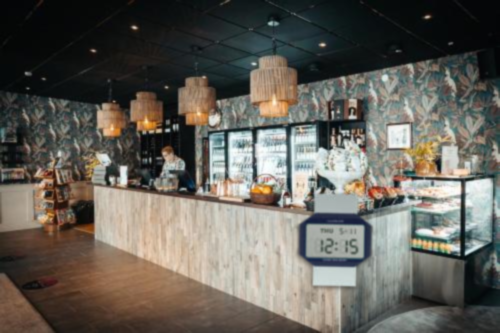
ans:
**12:15**
